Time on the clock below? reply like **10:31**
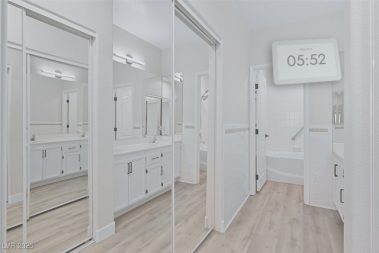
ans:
**5:52**
